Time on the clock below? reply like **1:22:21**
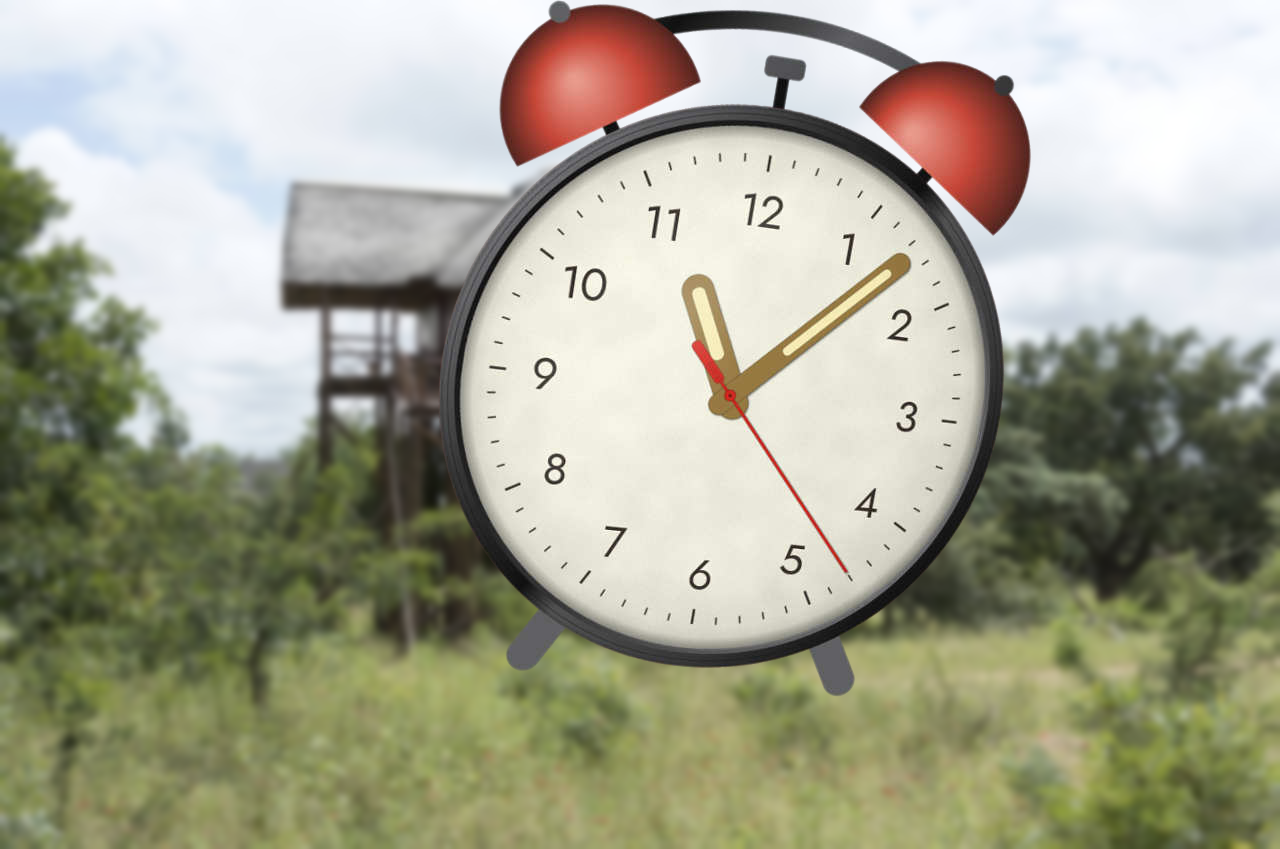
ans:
**11:07:23**
